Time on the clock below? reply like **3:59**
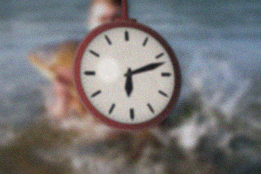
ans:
**6:12**
